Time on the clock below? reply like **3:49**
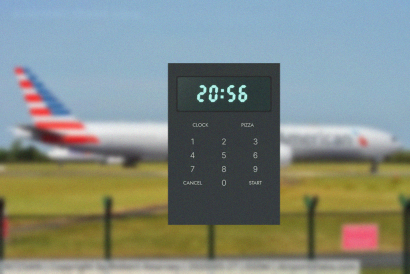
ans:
**20:56**
